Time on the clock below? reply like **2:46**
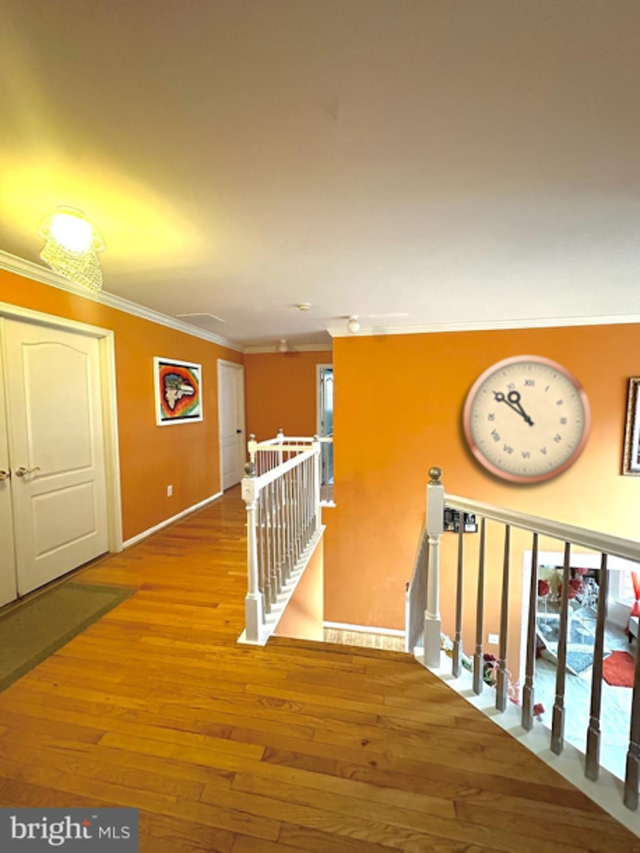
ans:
**10:51**
